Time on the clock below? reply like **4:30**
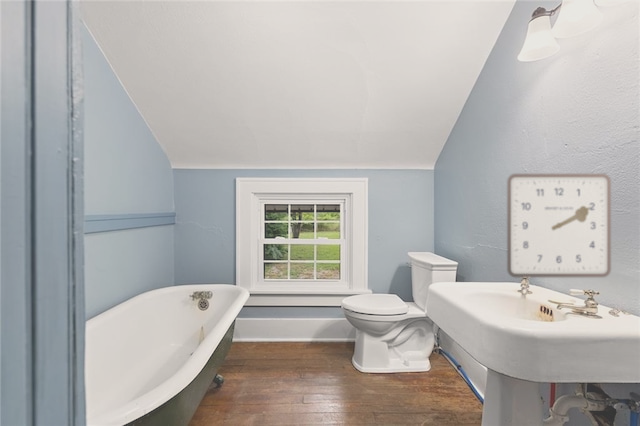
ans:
**2:10**
